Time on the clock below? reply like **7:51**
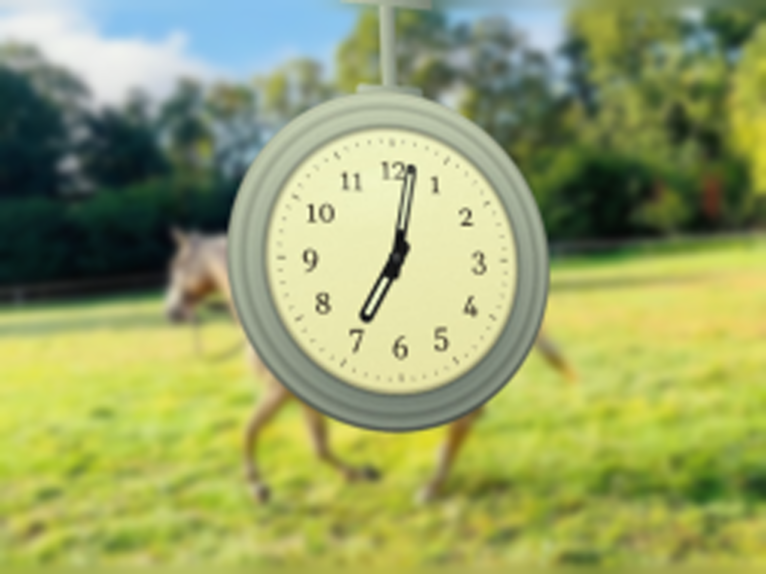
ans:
**7:02**
